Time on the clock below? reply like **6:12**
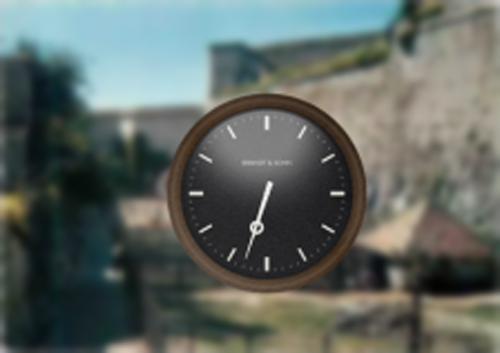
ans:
**6:33**
